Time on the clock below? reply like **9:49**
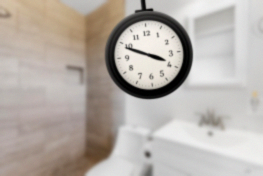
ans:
**3:49**
